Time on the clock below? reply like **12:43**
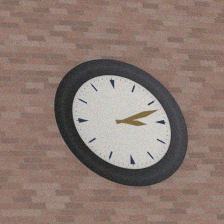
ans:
**3:12**
